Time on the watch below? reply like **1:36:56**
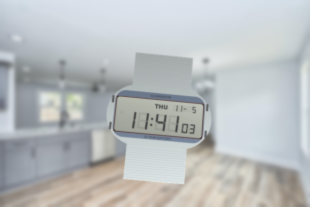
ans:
**11:41:03**
